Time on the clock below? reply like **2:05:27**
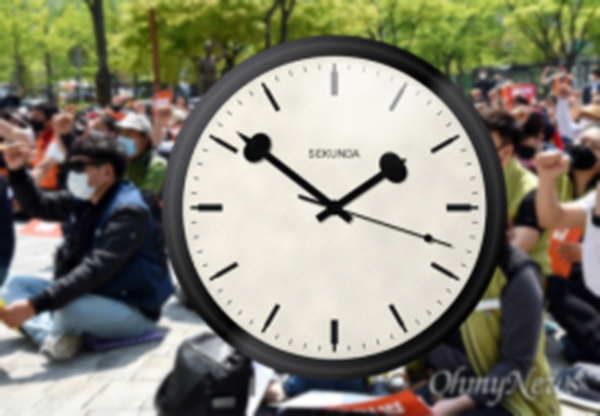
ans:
**1:51:18**
